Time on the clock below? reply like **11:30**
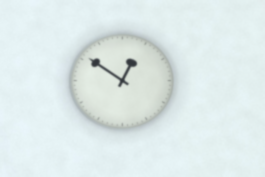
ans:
**12:51**
